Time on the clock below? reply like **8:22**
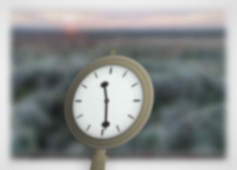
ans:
**11:29**
